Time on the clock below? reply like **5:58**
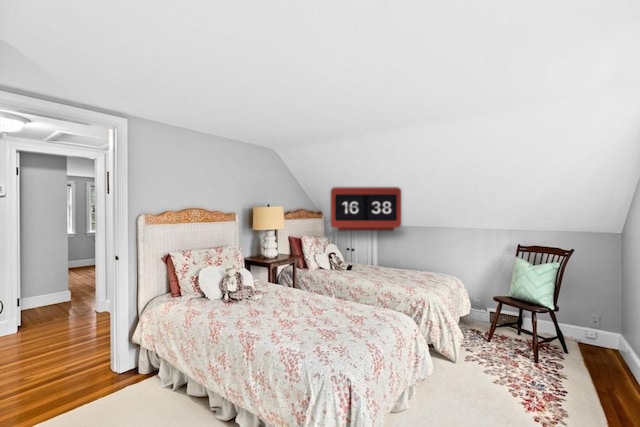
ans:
**16:38**
